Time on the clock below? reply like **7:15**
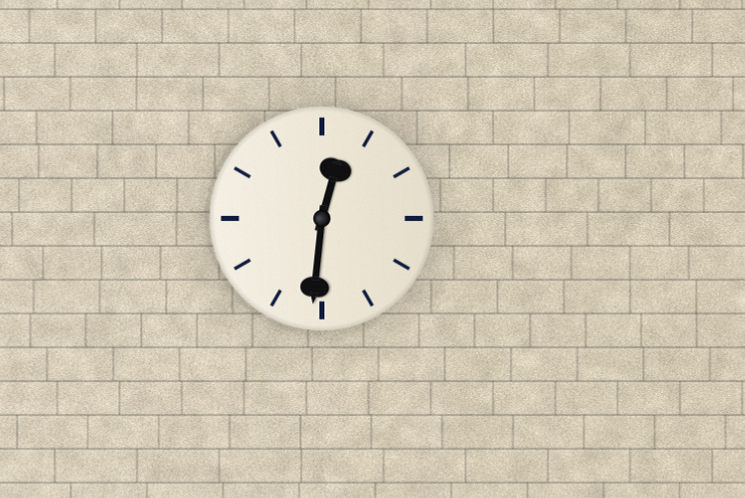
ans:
**12:31**
